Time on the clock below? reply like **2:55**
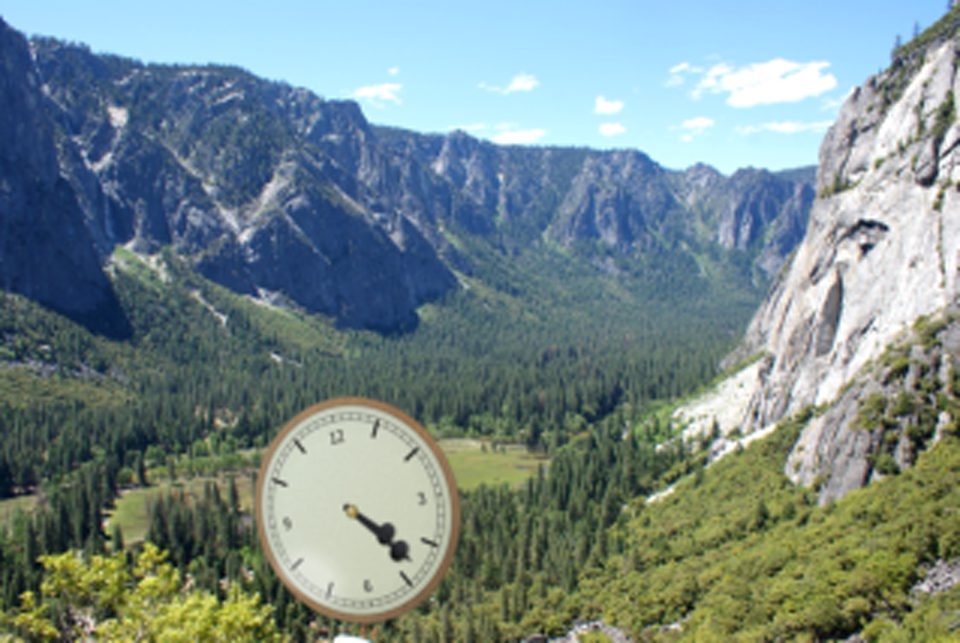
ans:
**4:23**
